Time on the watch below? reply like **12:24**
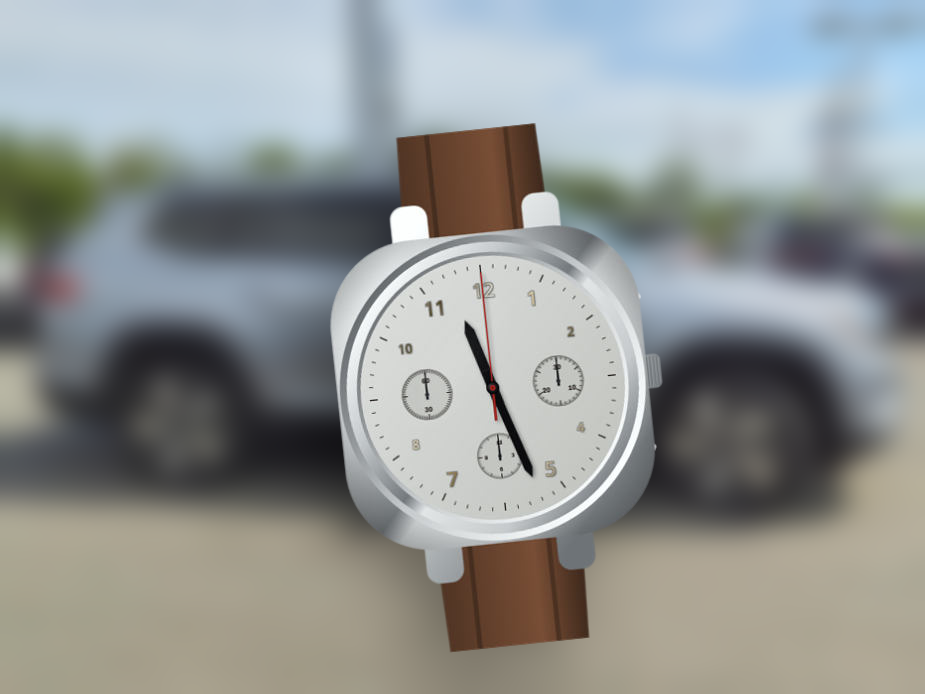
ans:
**11:27**
